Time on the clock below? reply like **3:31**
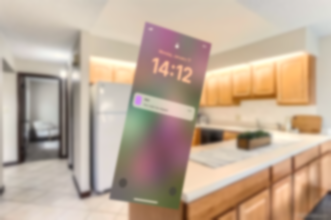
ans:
**14:12**
